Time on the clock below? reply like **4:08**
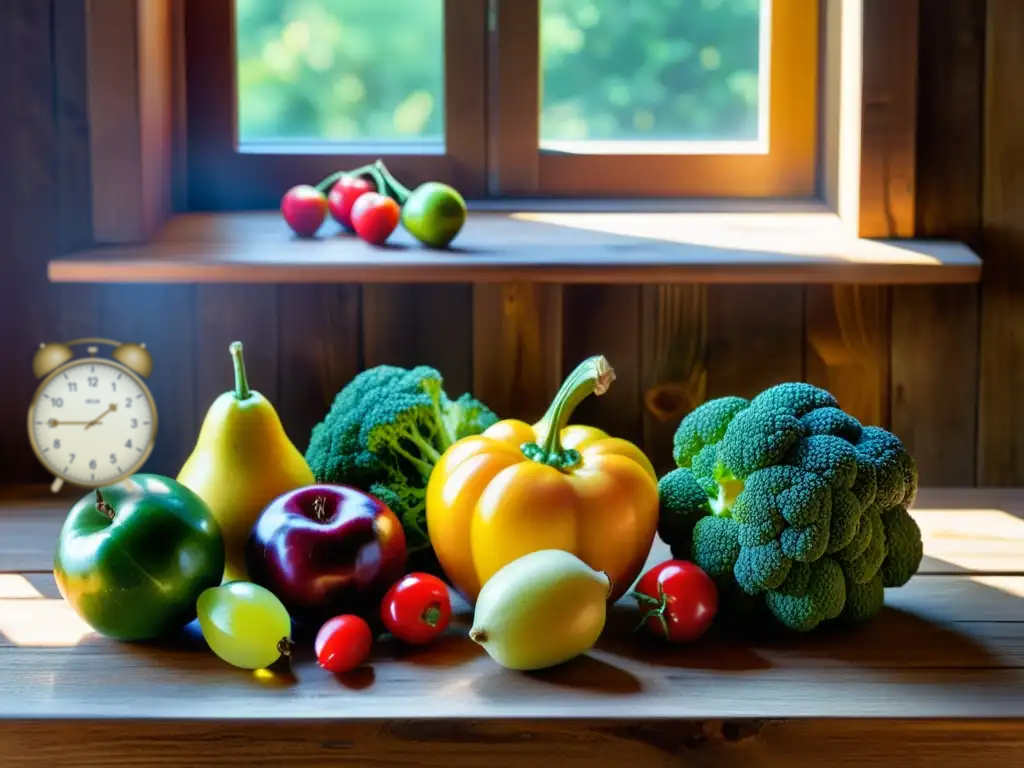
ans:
**1:45**
